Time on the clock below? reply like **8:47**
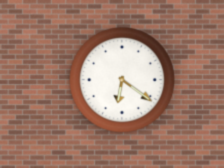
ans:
**6:21**
